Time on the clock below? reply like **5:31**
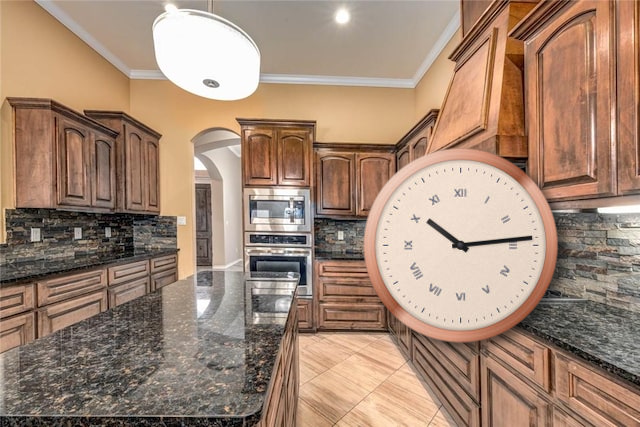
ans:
**10:14**
